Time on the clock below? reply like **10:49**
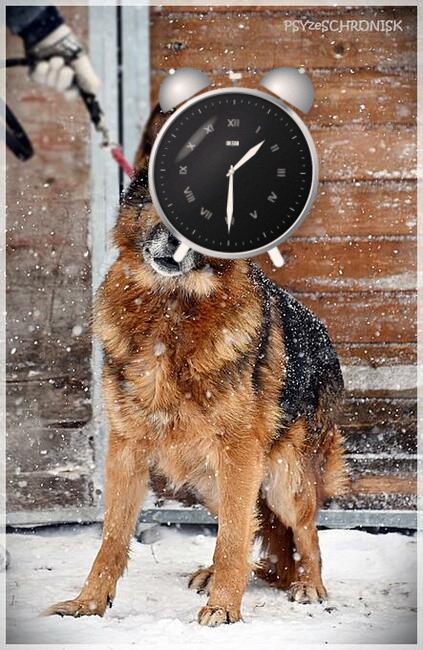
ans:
**1:30**
